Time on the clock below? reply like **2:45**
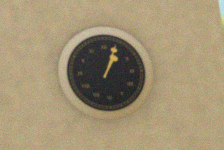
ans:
**1:04**
